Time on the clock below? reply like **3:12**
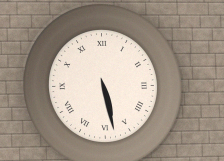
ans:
**5:28**
